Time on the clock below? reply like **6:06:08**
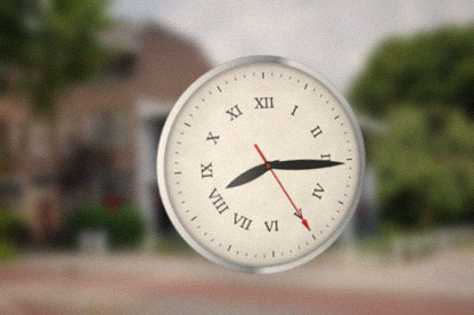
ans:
**8:15:25**
